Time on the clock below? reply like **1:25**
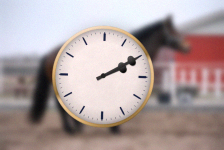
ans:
**2:10**
